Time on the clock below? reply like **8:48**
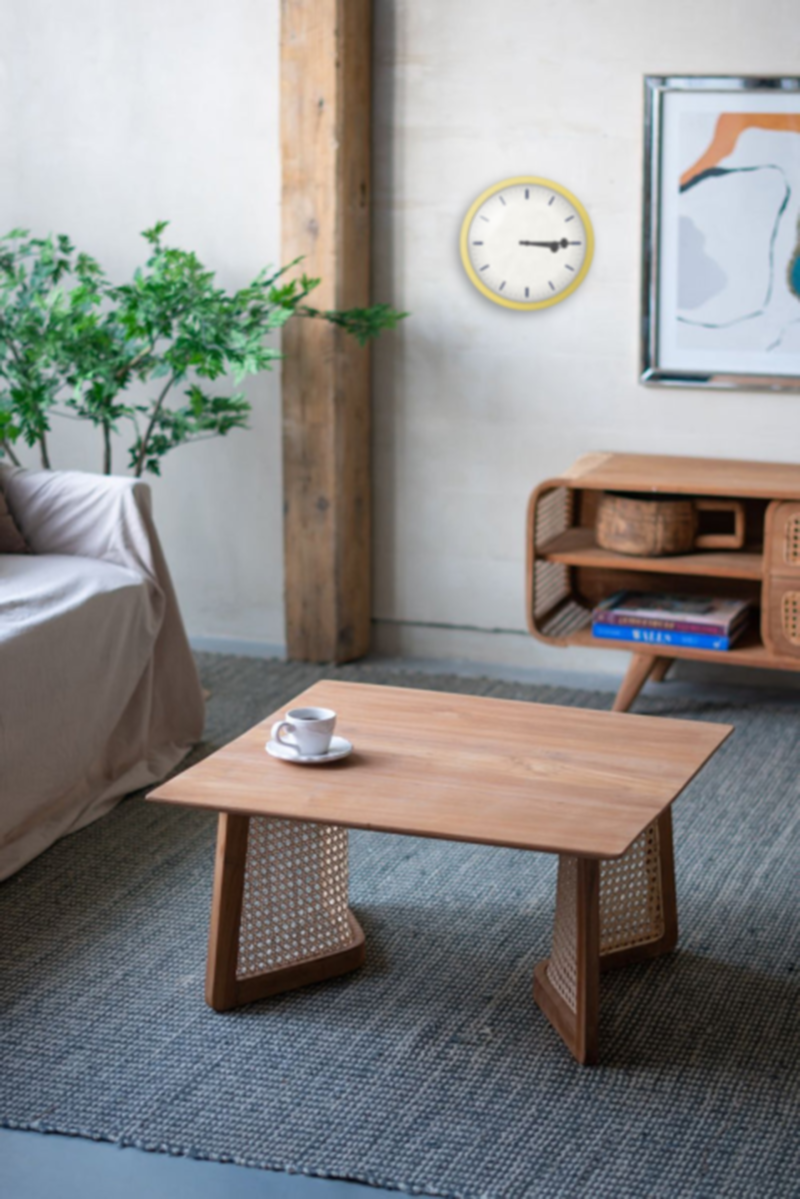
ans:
**3:15**
